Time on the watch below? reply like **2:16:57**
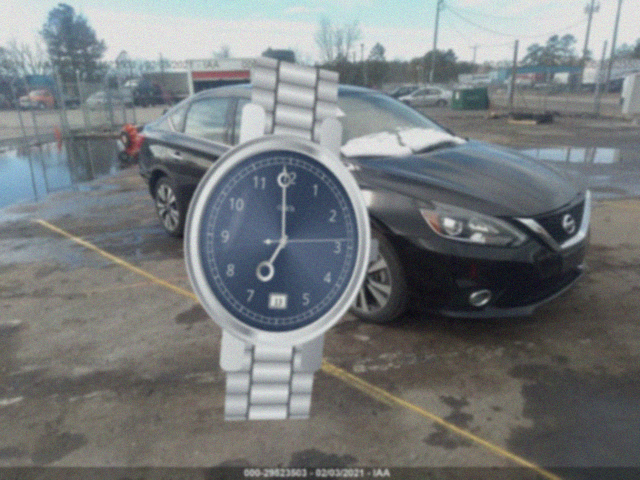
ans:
**6:59:14**
